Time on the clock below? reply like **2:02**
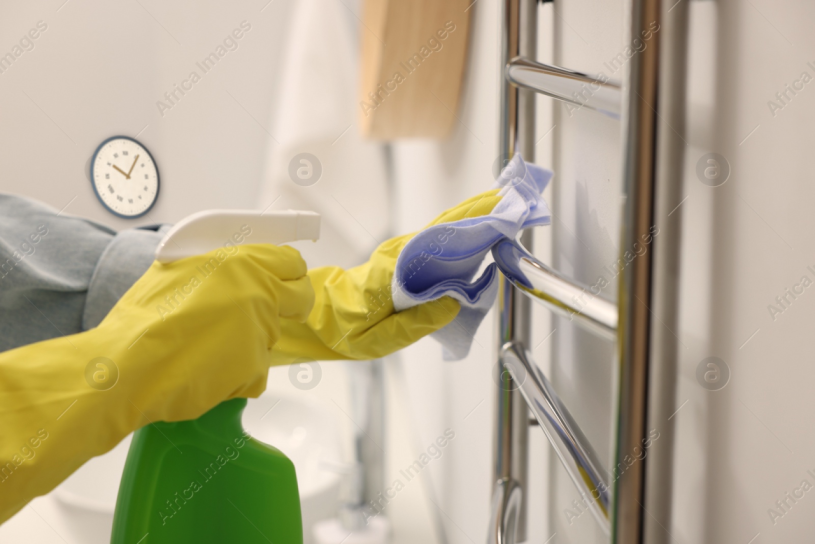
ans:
**10:06**
